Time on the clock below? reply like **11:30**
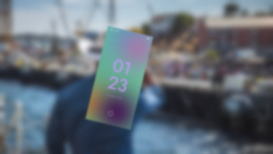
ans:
**1:23**
